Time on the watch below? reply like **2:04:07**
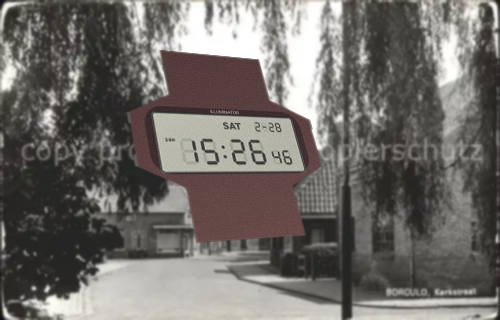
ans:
**15:26:46**
